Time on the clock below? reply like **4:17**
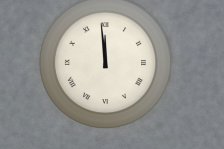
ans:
**11:59**
